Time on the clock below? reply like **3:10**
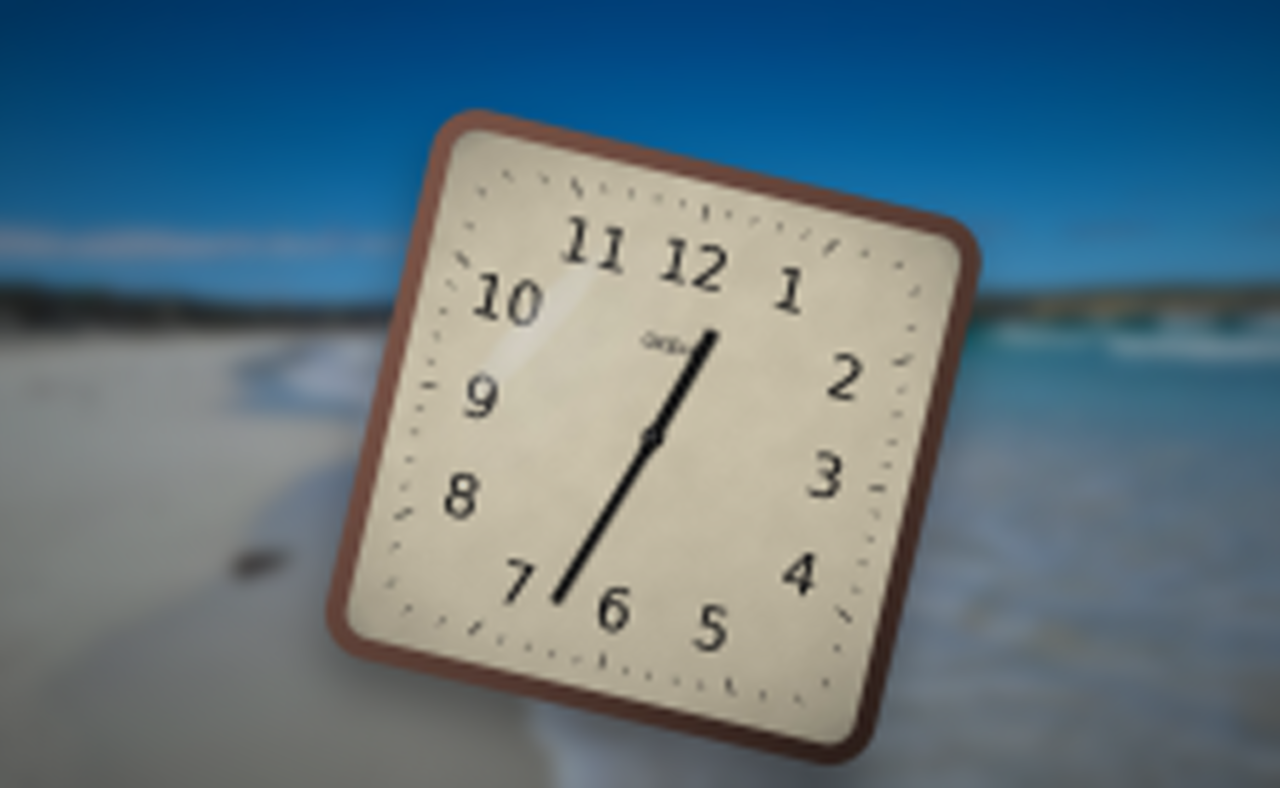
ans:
**12:33**
